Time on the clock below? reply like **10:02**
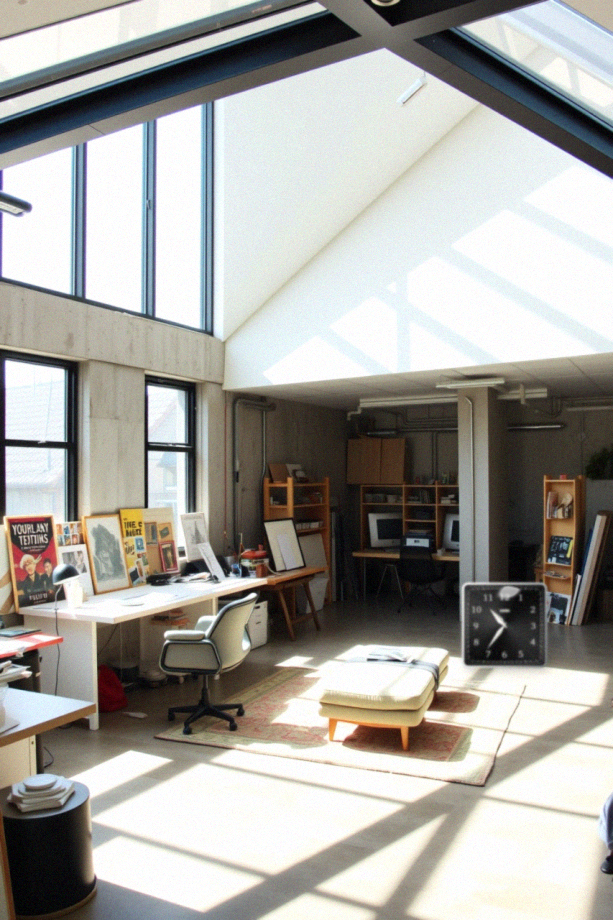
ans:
**10:36**
